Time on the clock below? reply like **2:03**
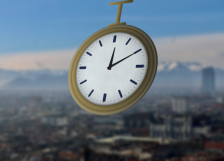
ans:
**12:10**
